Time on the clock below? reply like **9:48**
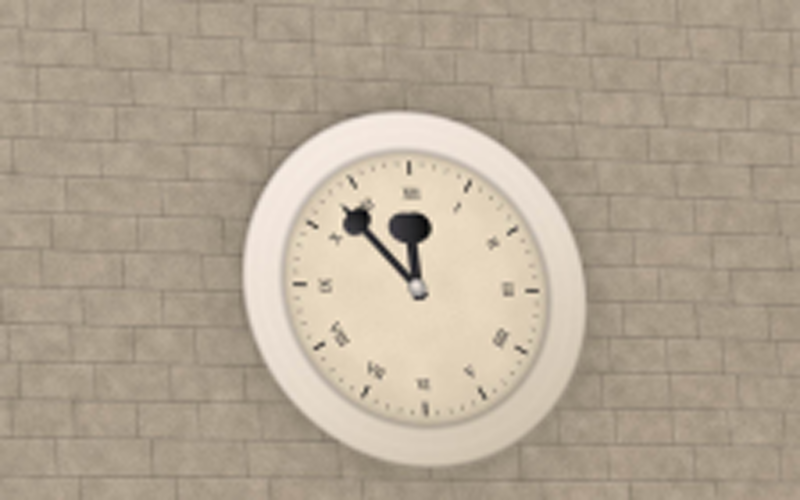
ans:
**11:53**
